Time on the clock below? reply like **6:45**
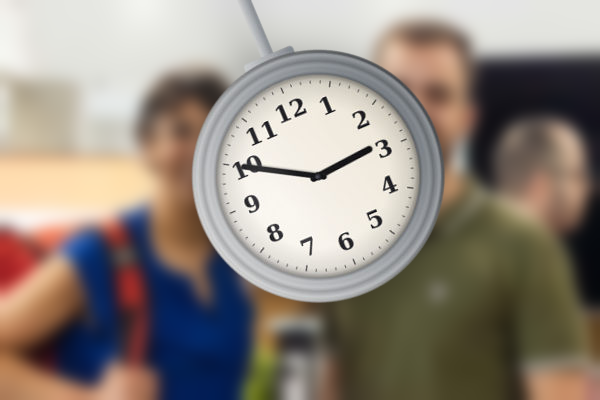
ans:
**2:50**
